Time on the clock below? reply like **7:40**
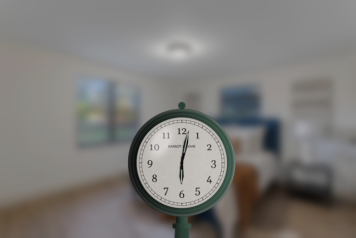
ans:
**6:02**
